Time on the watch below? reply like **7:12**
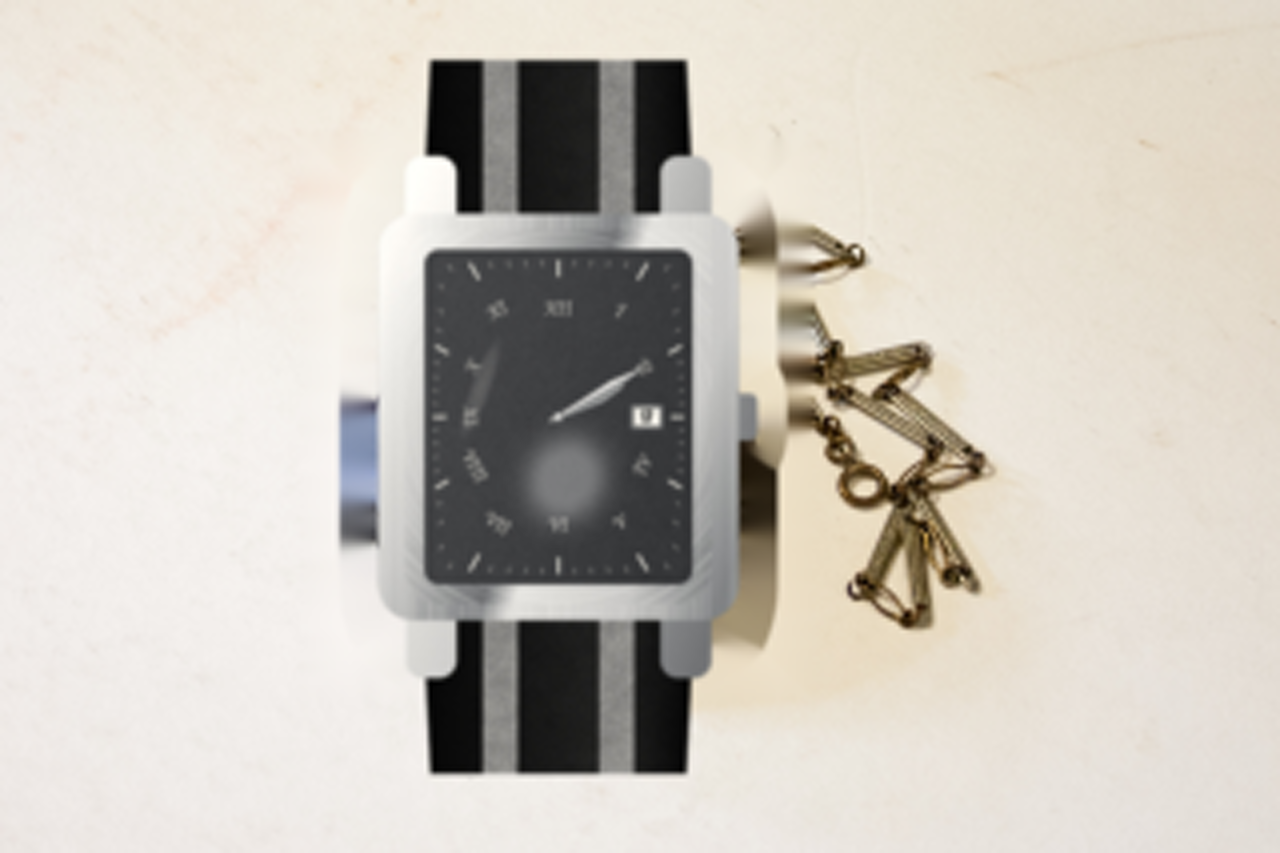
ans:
**2:10**
